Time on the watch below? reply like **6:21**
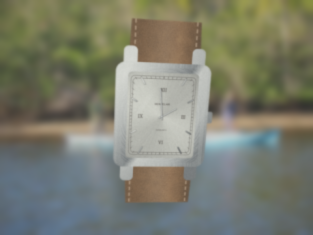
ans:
**1:59**
